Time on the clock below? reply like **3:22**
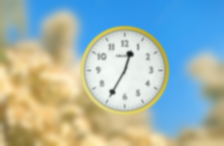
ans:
**12:35**
